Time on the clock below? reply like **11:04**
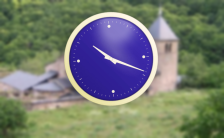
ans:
**10:19**
